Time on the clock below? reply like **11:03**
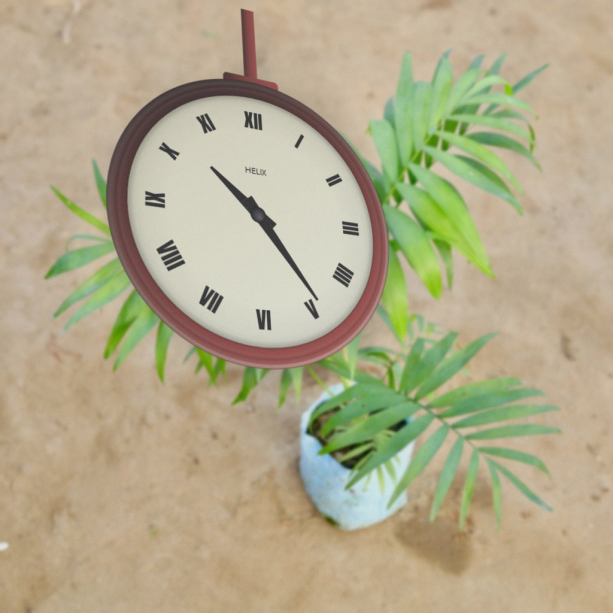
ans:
**10:24**
